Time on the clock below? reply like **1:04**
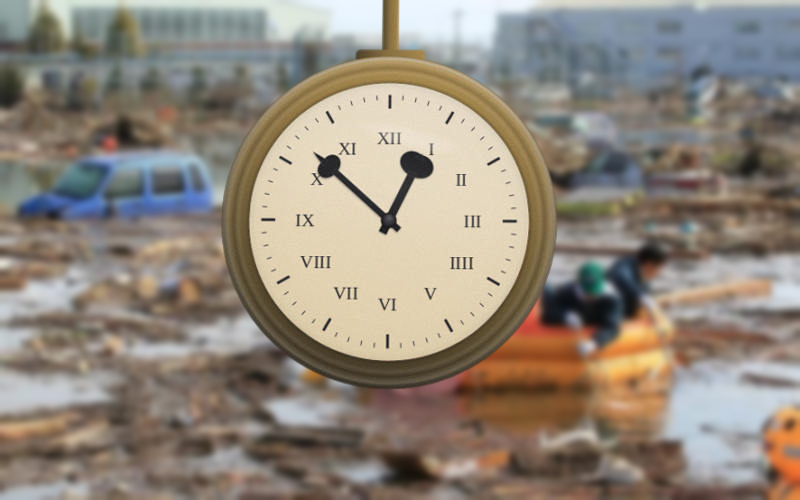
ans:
**12:52**
